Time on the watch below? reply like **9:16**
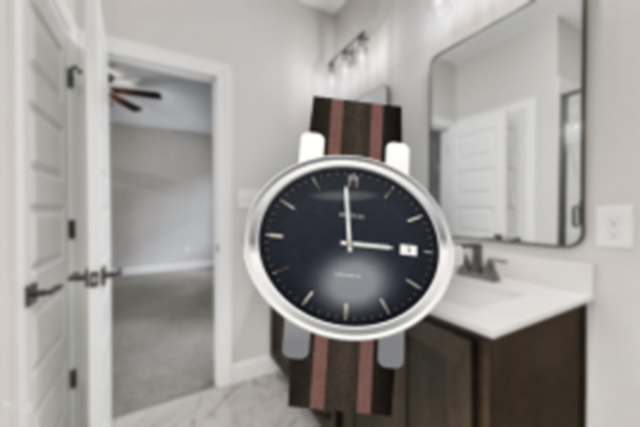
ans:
**2:59**
